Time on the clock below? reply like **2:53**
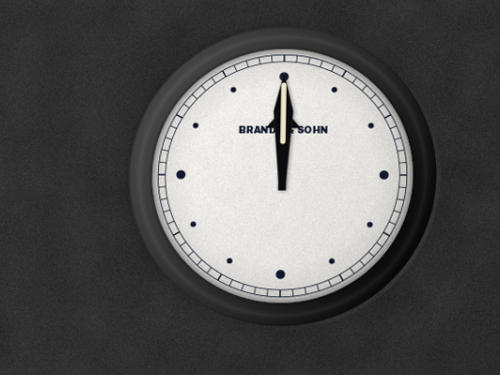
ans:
**12:00**
